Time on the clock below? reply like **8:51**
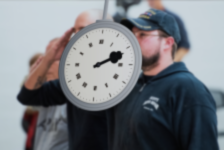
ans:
**2:11**
